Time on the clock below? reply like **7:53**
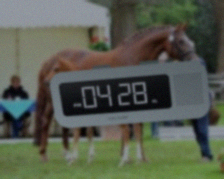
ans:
**4:28**
